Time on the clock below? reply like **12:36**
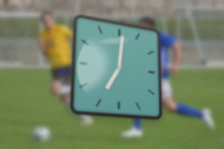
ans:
**7:01**
